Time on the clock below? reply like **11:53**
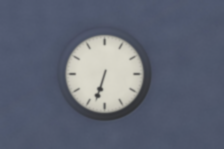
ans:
**6:33**
